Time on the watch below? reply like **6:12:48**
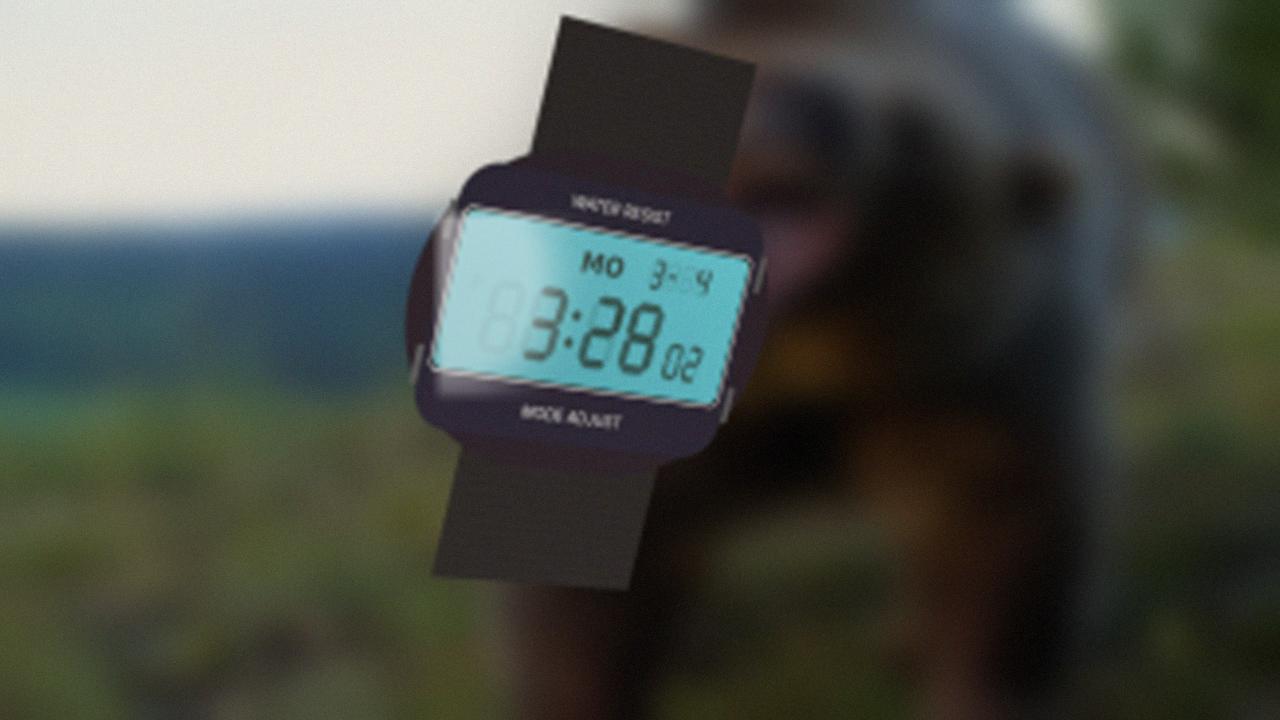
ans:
**3:28:02**
